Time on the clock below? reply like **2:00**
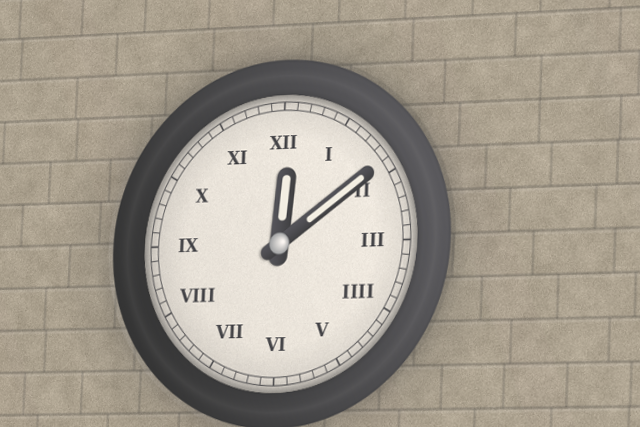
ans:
**12:09**
